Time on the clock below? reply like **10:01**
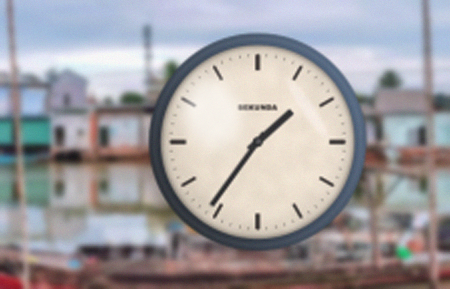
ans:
**1:36**
